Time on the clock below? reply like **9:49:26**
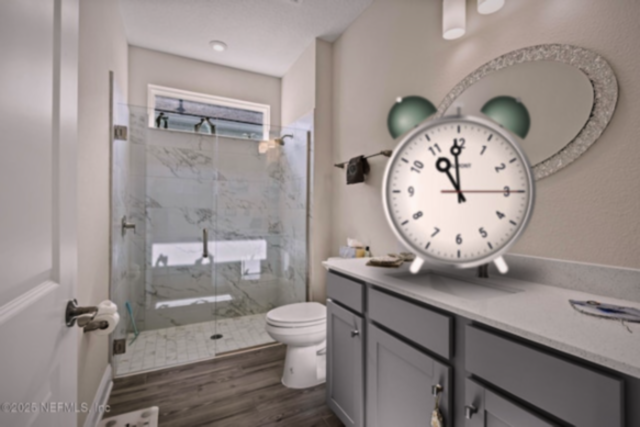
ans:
**10:59:15**
